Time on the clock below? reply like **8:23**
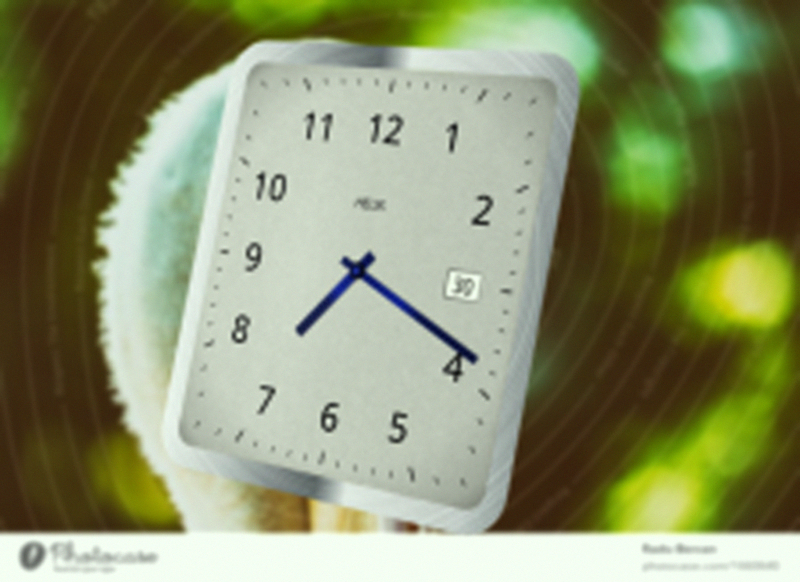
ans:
**7:19**
